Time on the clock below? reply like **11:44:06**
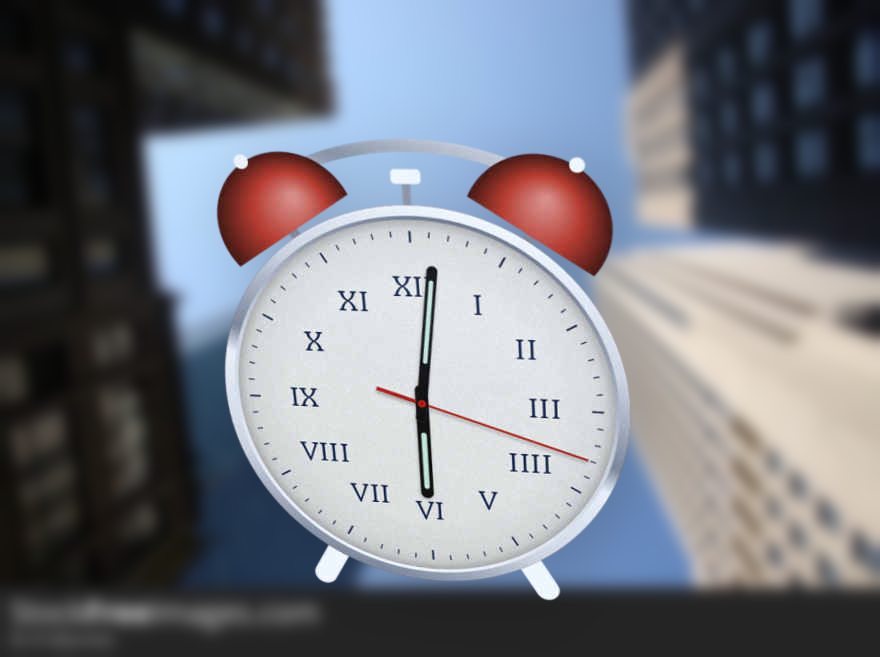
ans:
**6:01:18**
